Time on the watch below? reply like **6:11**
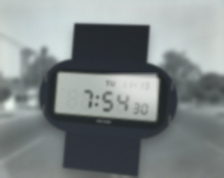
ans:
**7:54**
